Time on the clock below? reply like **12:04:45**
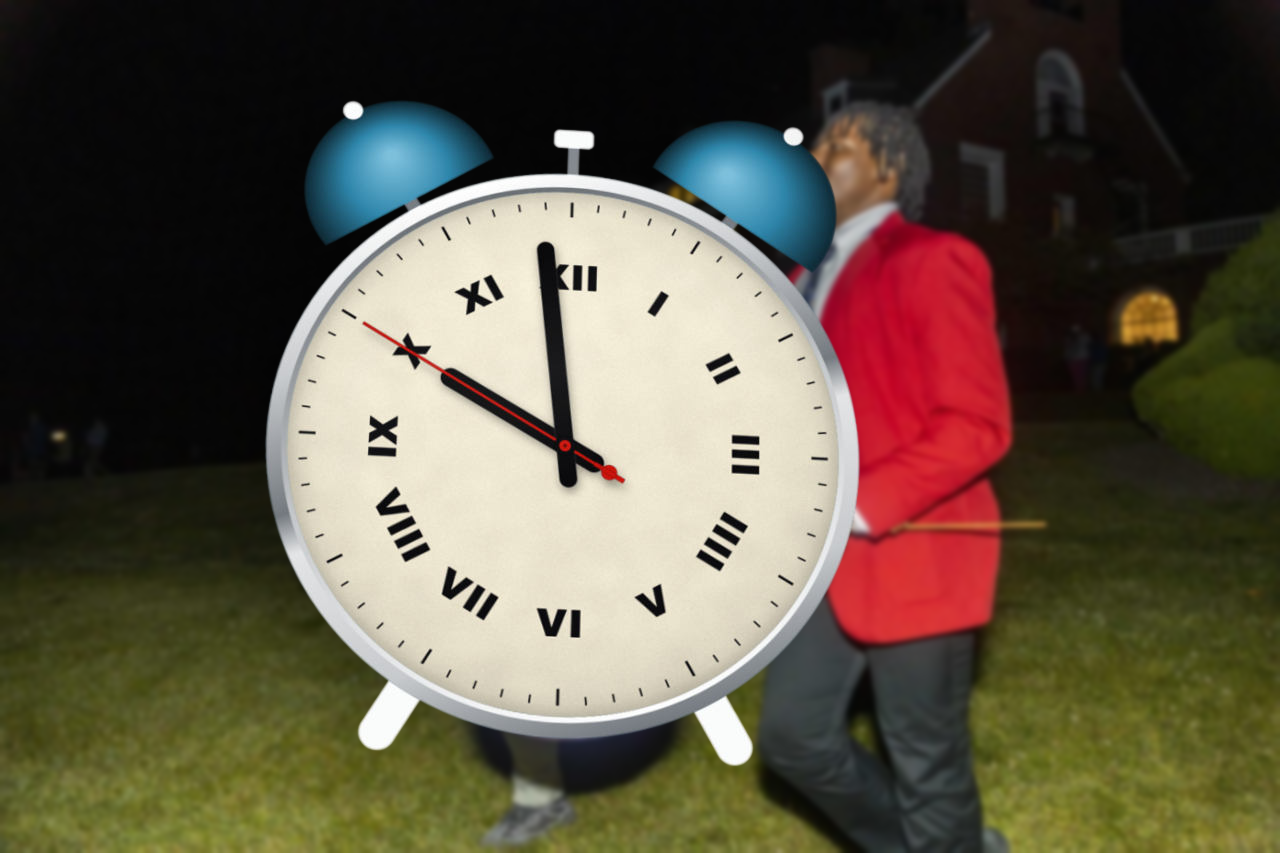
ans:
**9:58:50**
